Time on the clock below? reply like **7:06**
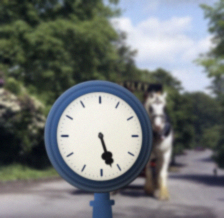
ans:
**5:27**
